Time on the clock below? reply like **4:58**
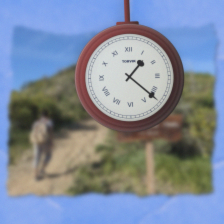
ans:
**1:22**
